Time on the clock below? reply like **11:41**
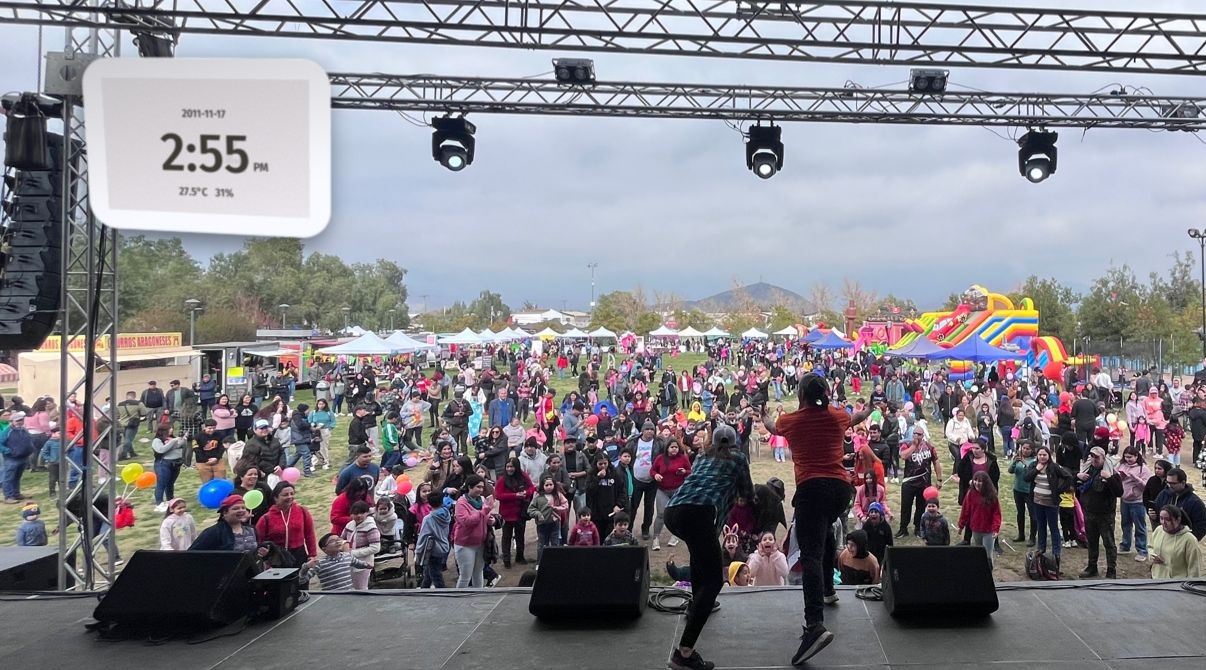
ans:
**2:55**
